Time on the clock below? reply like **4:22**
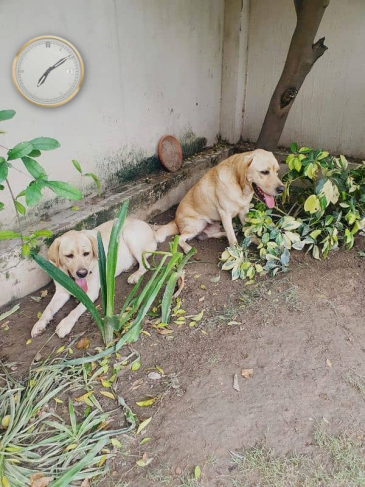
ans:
**7:09**
